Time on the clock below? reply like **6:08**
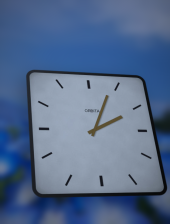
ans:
**2:04**
